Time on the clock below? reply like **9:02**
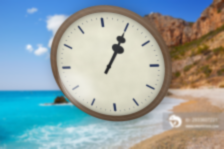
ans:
**1:05**
